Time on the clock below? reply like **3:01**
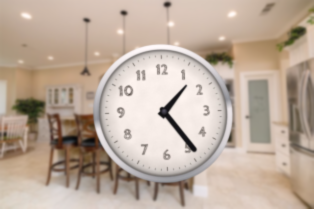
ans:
**1:24**
